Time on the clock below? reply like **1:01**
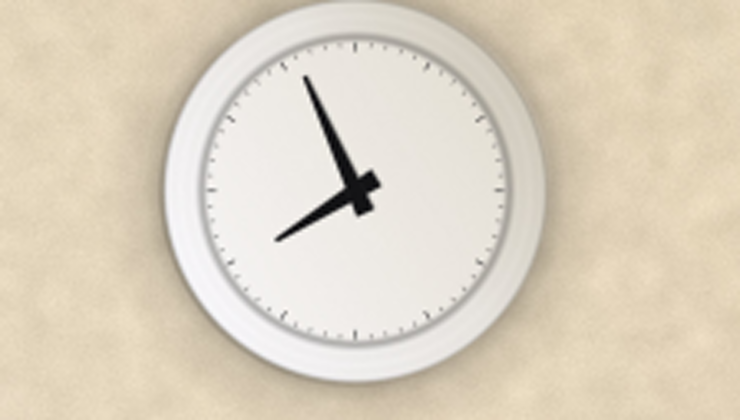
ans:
**7:56**
